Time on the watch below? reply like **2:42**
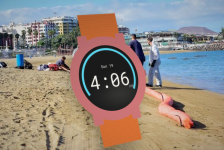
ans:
**4:06**
